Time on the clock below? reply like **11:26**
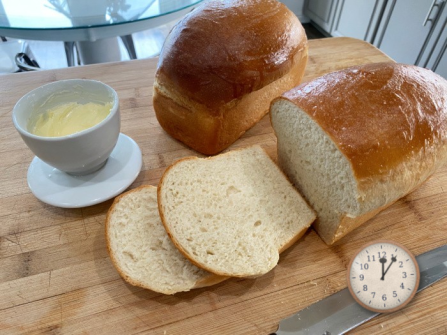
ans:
**12:06**
